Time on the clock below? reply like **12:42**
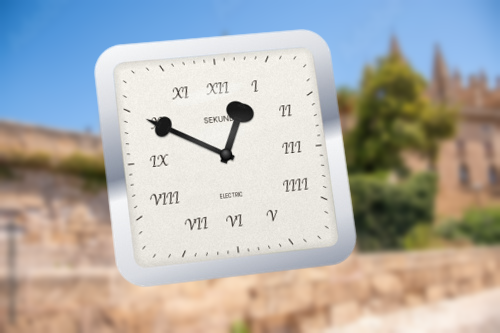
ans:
**12:50**
